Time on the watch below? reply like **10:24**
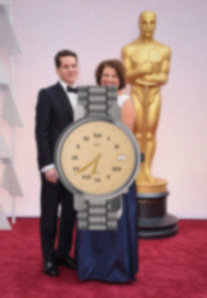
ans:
**6:39**
